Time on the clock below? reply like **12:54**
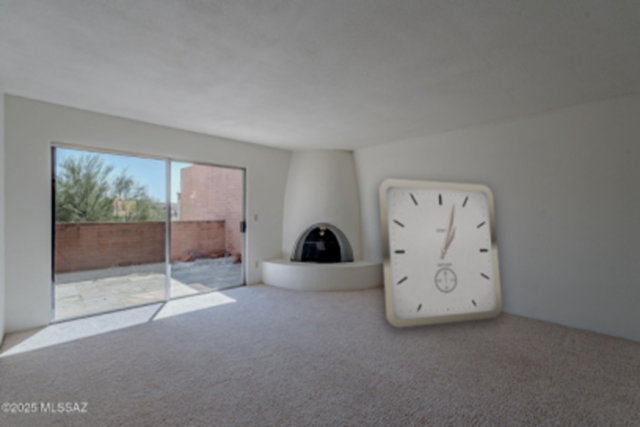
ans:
**1:03**
